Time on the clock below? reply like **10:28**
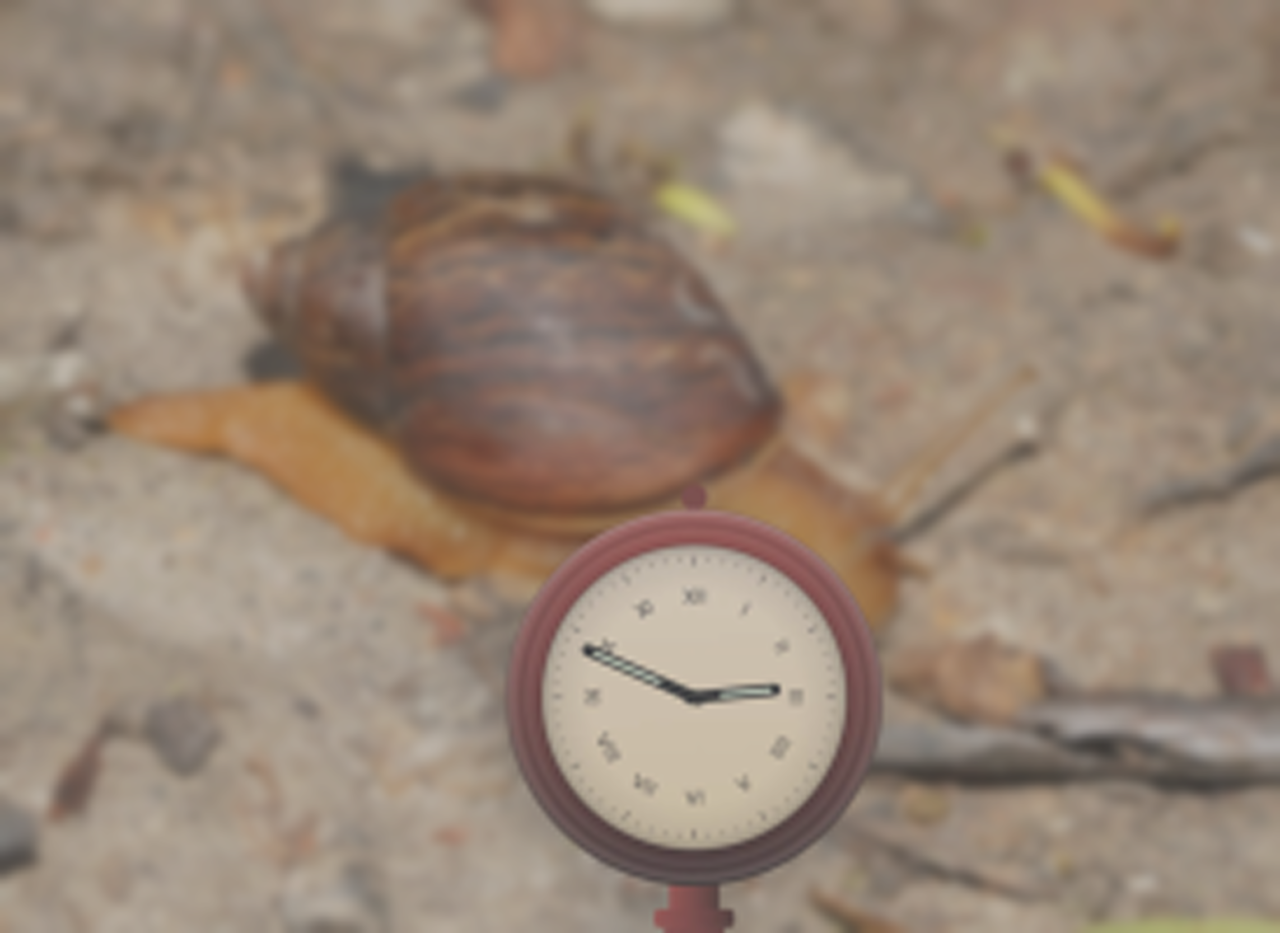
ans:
**2:49**
